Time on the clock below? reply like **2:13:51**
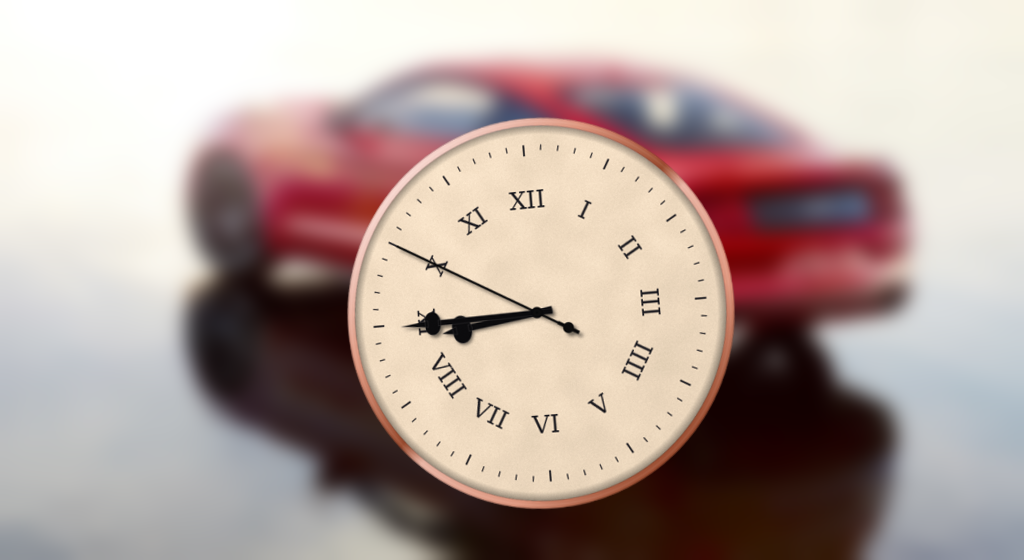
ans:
**8:44:50**
